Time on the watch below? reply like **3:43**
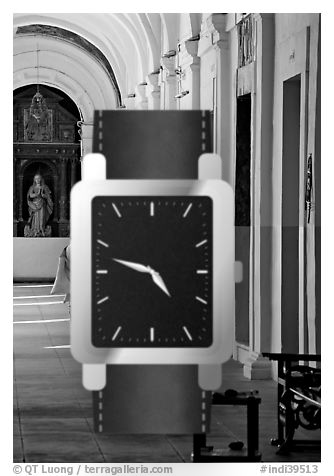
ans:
**4:48**
